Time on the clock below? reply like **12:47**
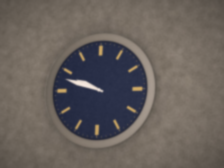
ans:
**9:48**
